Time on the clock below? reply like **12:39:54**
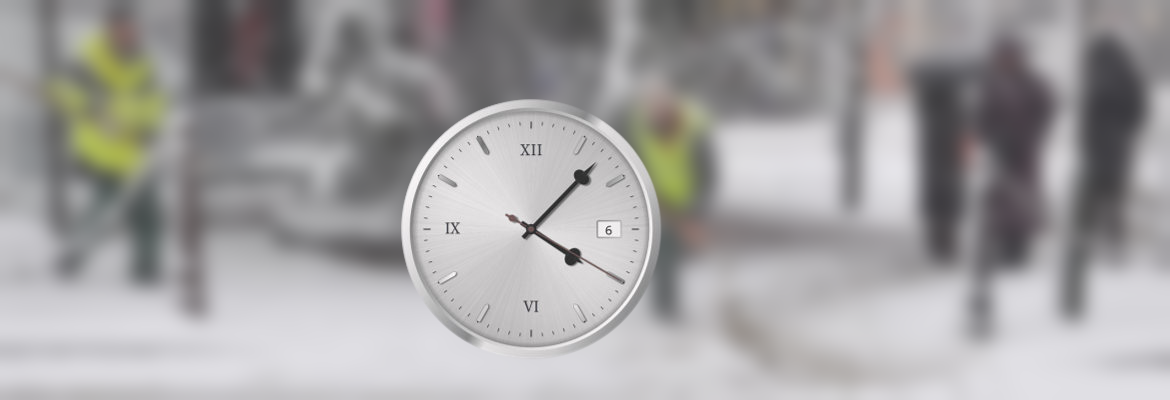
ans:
**4:07:20**
